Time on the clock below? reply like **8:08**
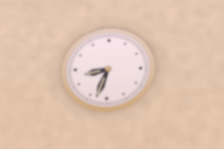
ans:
**8:33**
